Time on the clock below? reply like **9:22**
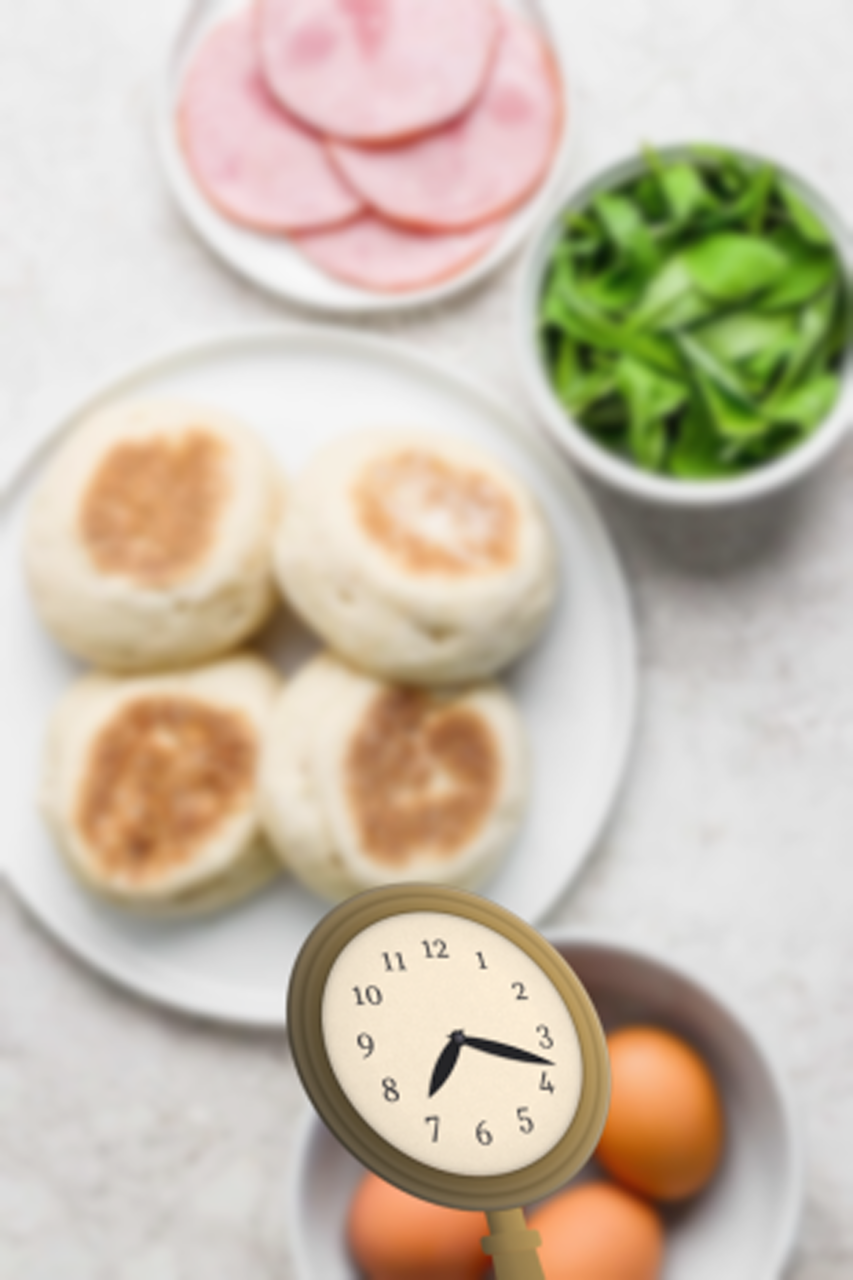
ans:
**7:18**
